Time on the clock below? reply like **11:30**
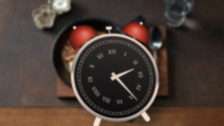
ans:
**2:24**
